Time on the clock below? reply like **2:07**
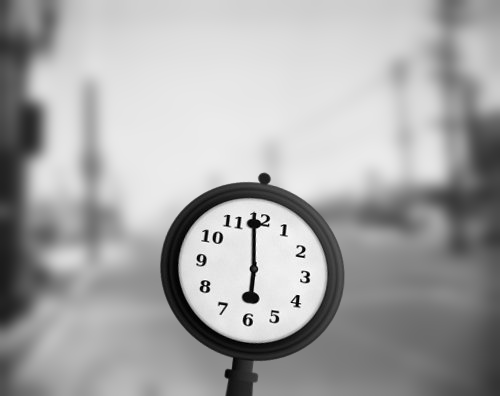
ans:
**5:59**
